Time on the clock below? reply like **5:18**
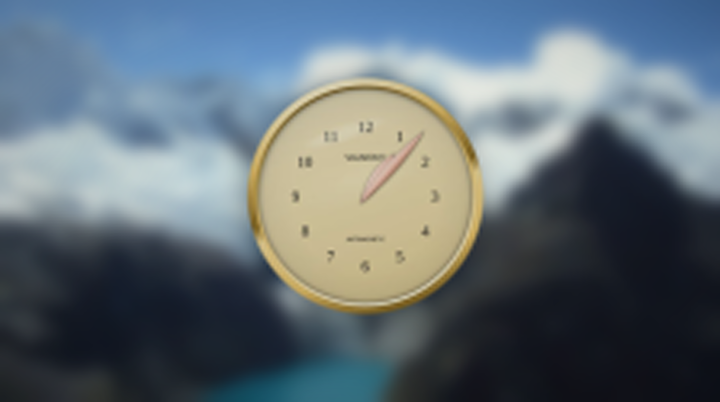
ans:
**1:07**
